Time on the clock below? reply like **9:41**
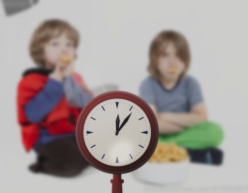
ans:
**12:06**
